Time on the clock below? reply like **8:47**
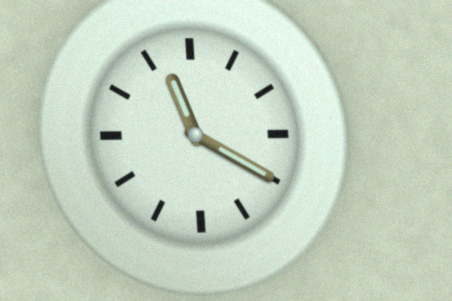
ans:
**11:20**
